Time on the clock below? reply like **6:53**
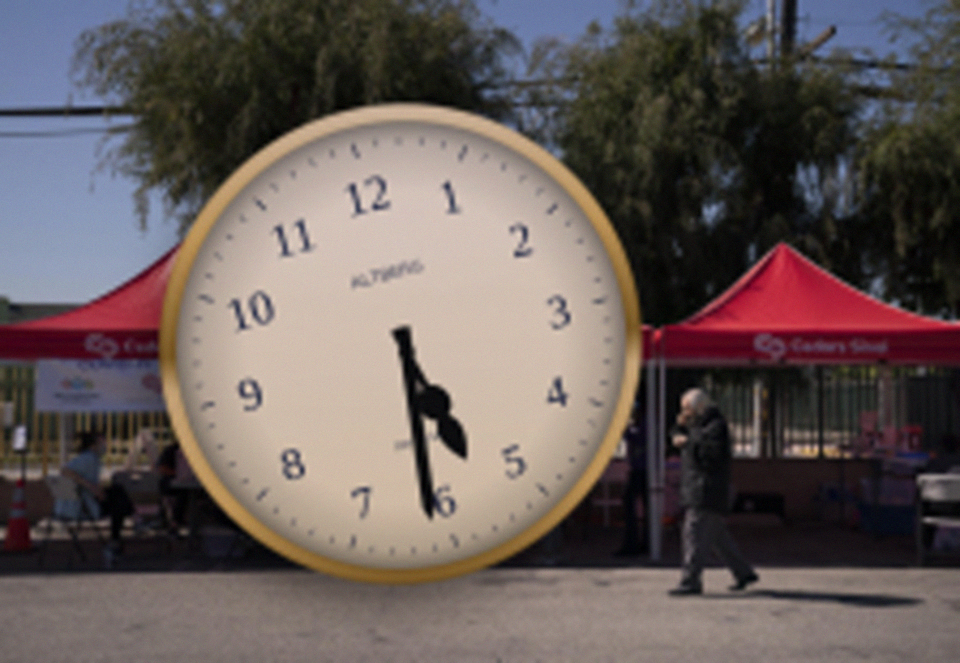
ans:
**5:31**
